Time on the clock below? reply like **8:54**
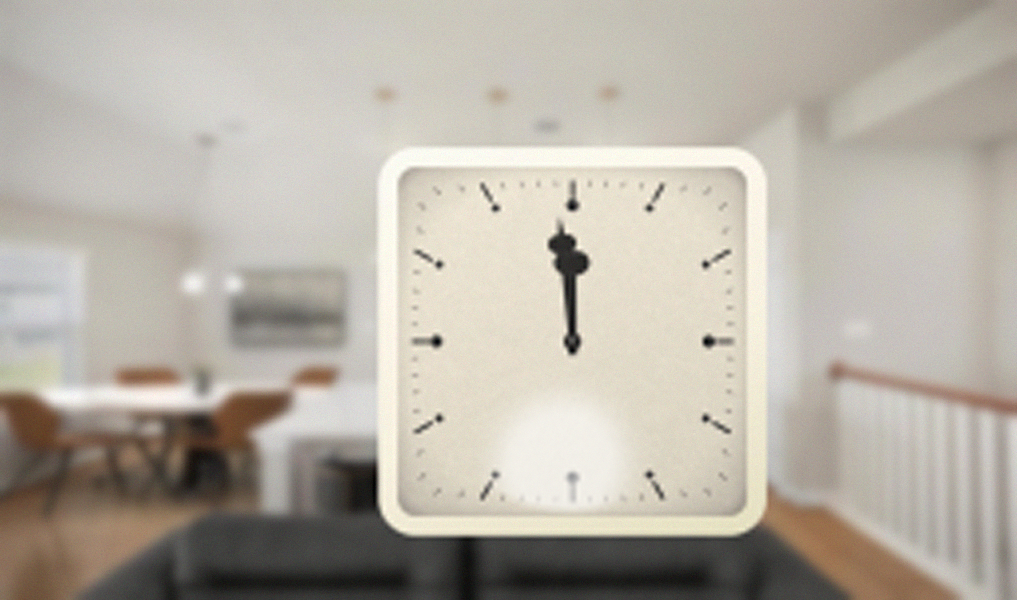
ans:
**11:59**
